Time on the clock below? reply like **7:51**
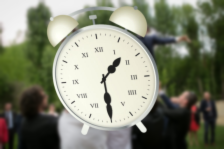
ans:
**1:30**
